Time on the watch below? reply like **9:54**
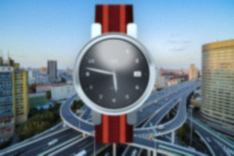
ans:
**5:47**
